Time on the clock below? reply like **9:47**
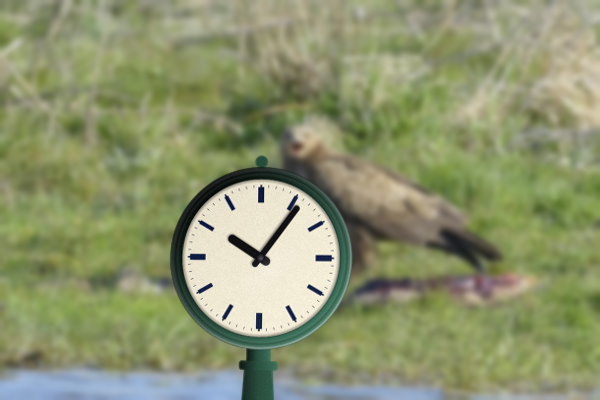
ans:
**10:06**
